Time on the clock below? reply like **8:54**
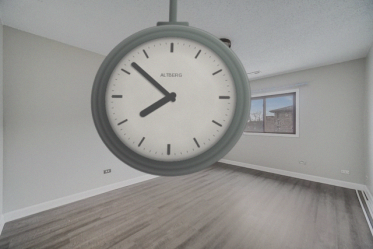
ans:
**7:52**
